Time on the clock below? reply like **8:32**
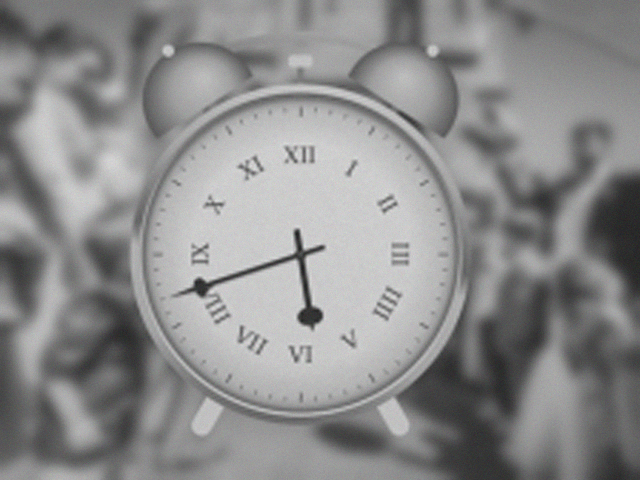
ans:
**5:42**
